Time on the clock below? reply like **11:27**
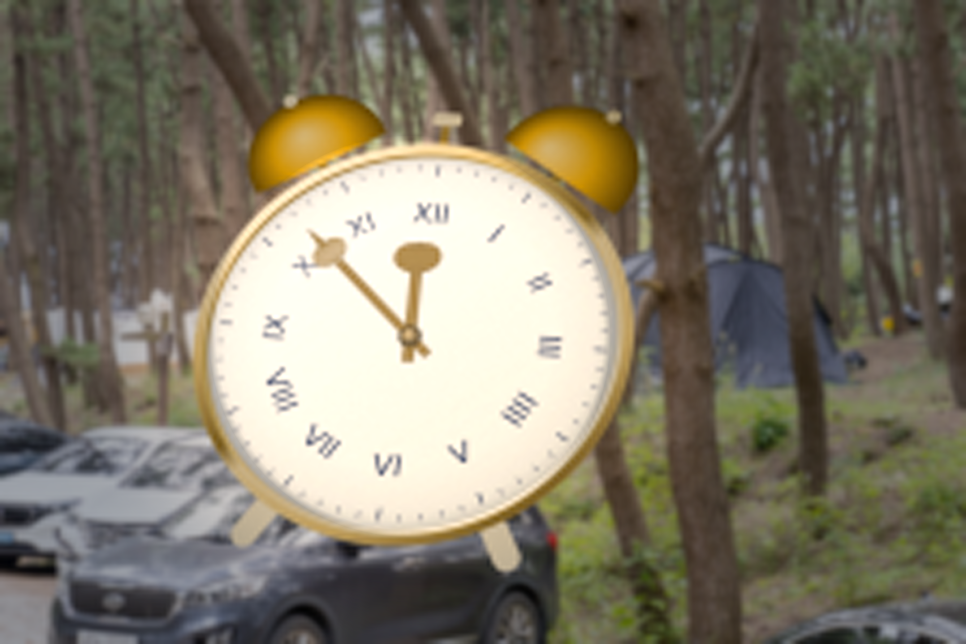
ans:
**11:52**
